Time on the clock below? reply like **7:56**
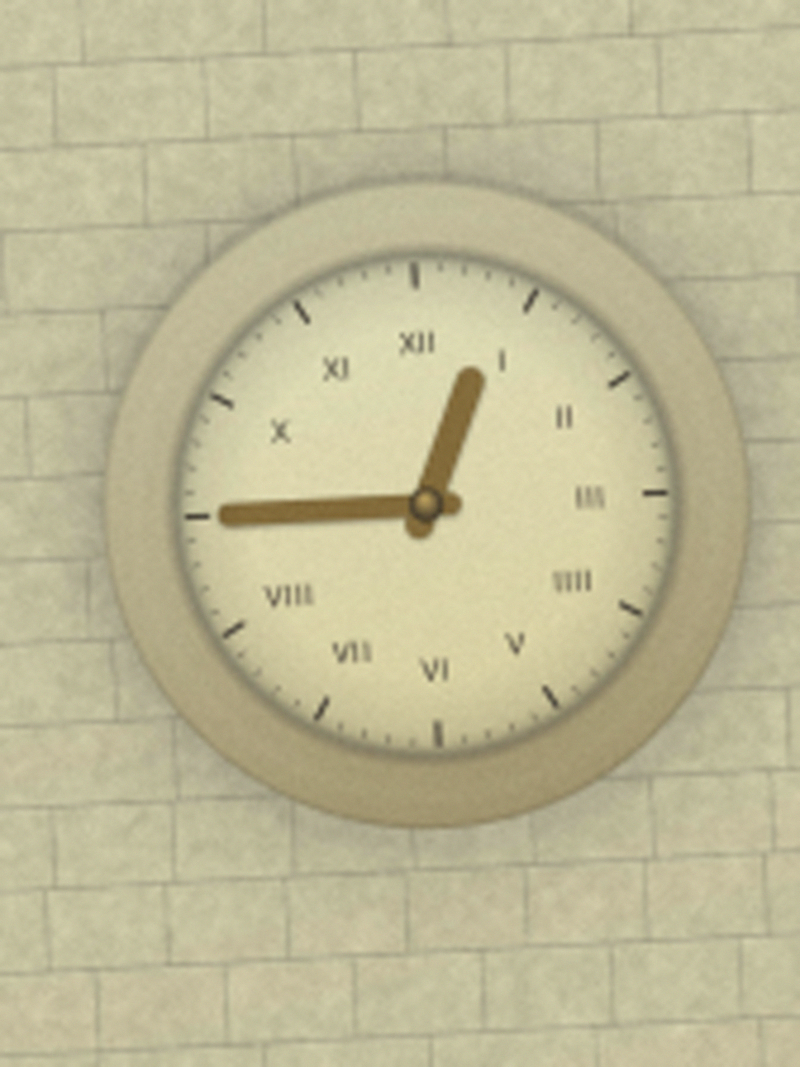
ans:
**12:45**
